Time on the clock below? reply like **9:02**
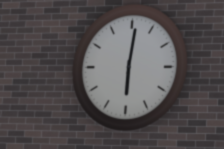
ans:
**6:01**
